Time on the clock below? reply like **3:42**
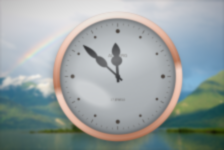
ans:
**11:52**
